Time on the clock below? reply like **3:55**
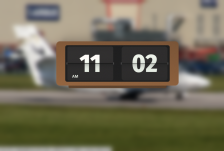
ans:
**11:02**
